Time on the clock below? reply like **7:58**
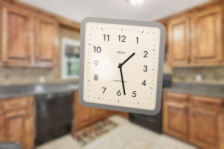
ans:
**1:28**
